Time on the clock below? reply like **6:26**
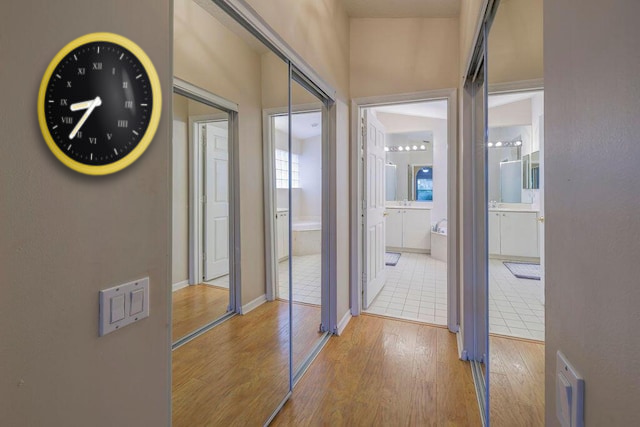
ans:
**8:36**
